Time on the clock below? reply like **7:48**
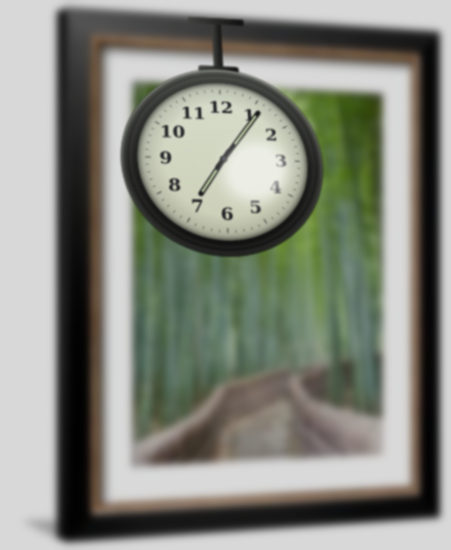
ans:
**7:06**
